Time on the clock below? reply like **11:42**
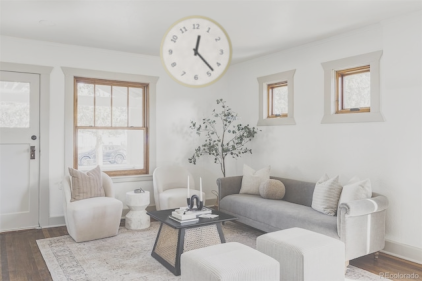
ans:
**12:23**
